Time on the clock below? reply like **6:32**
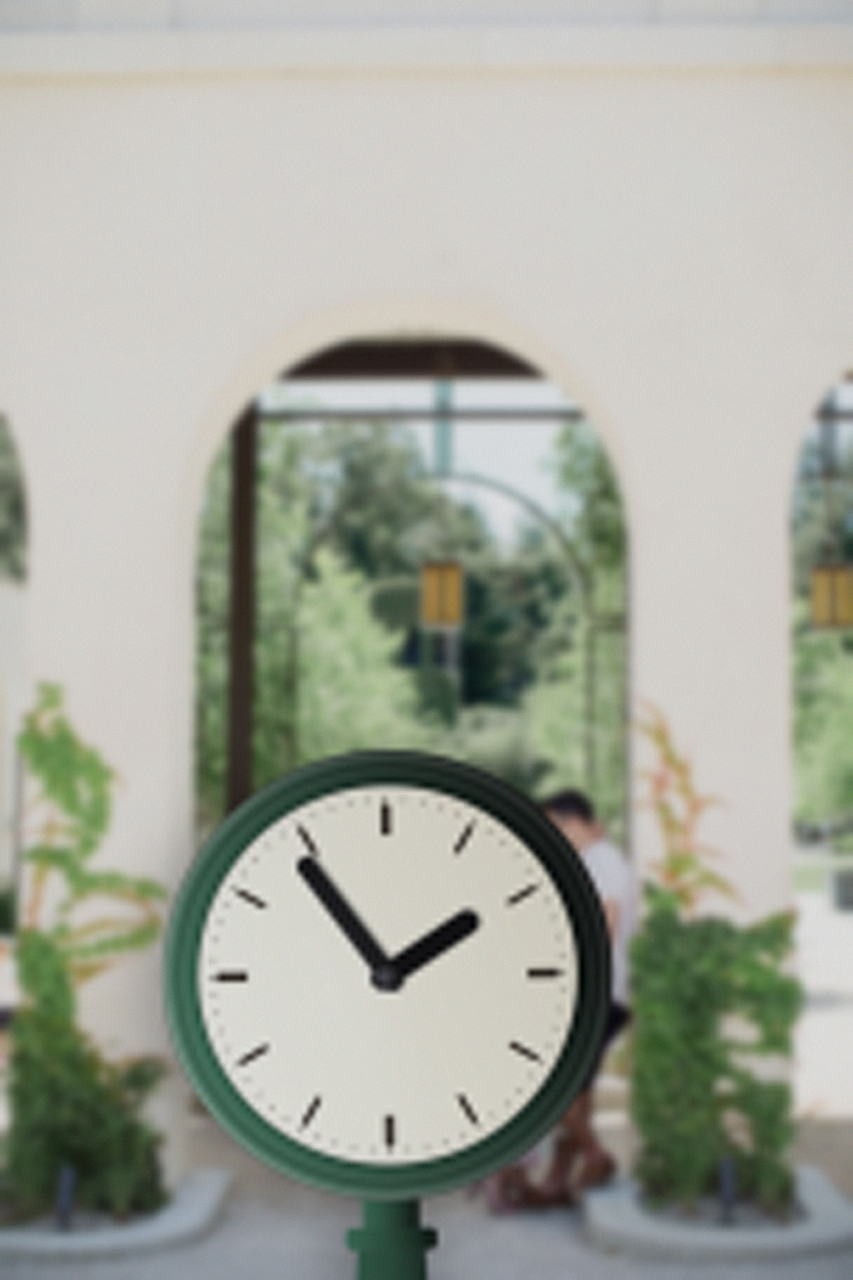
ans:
**1:54**
